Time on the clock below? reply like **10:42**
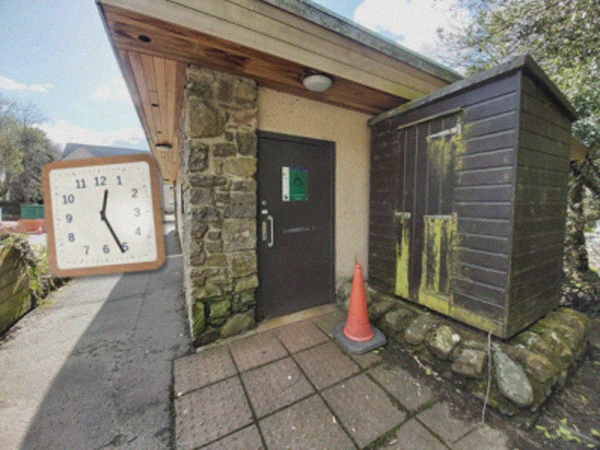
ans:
**12:26**
